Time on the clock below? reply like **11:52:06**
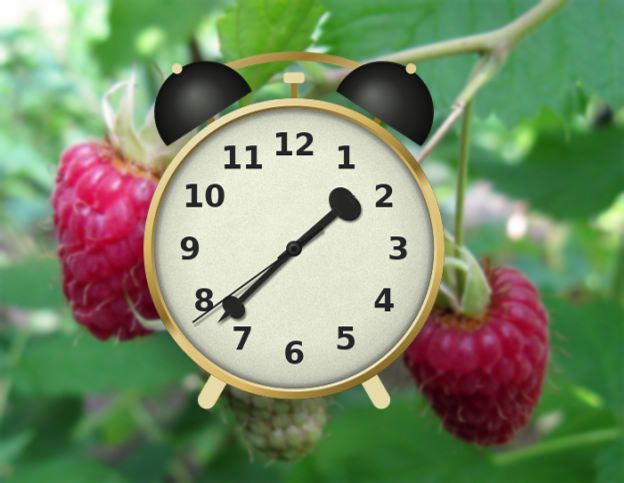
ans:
**1:37:39**
